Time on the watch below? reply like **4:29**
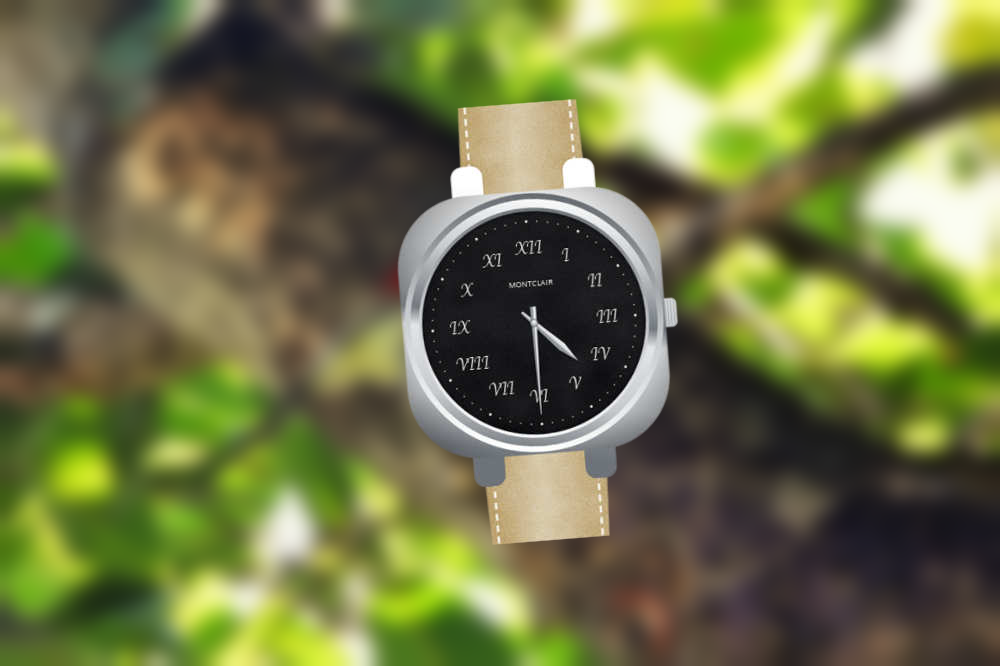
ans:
**4:30**
